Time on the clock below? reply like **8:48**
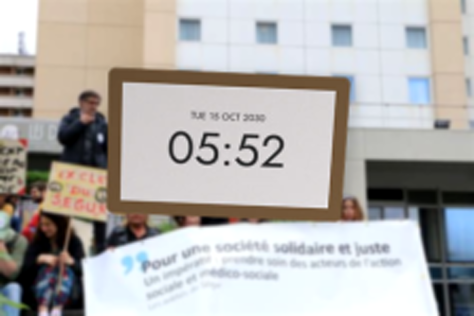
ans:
**5:52**
